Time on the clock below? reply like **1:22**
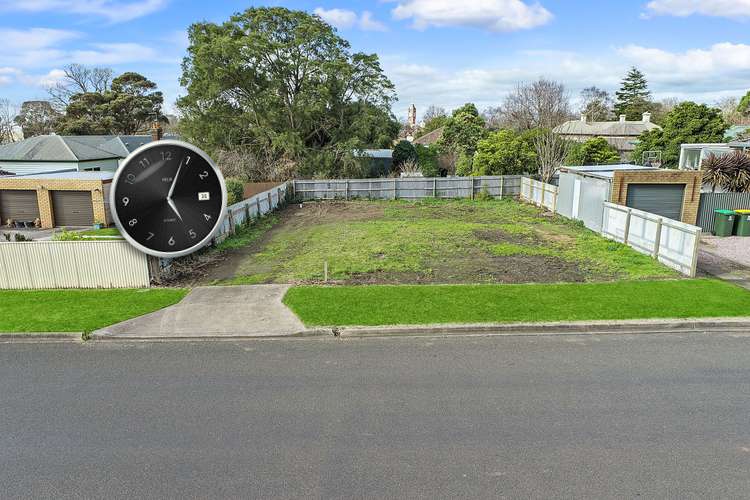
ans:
**5:04**
